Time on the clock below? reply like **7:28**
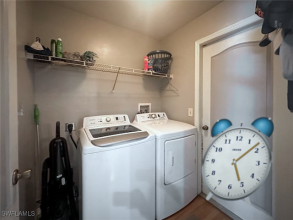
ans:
**5:08**
